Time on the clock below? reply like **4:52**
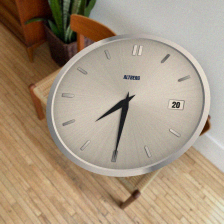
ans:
**7:30**
